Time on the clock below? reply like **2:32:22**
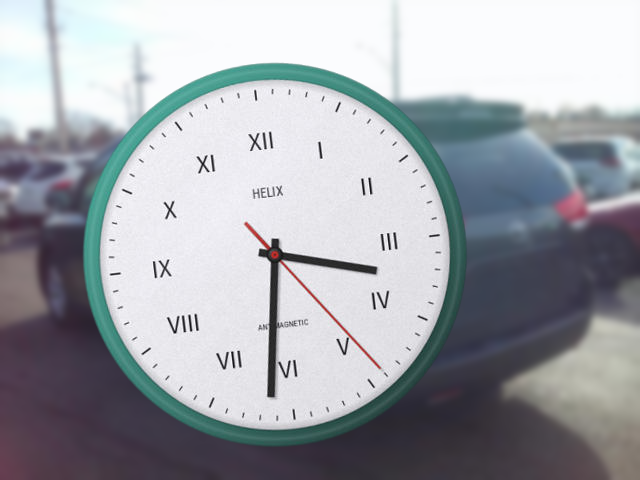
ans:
**3:31:24**
